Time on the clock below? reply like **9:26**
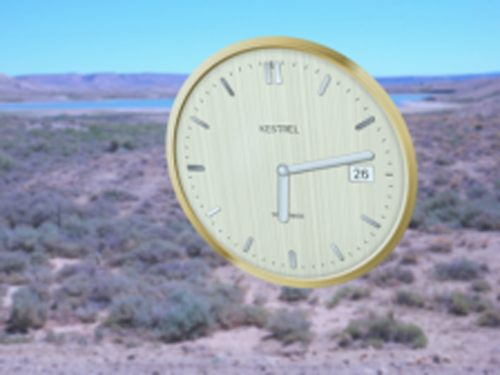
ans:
**6:13**
